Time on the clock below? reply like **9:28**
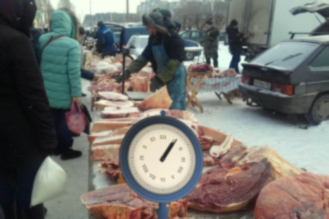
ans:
**1:06**
